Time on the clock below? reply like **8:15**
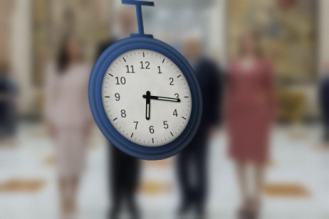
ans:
**6:16**
